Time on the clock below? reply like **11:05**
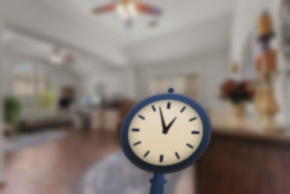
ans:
**12:57**
